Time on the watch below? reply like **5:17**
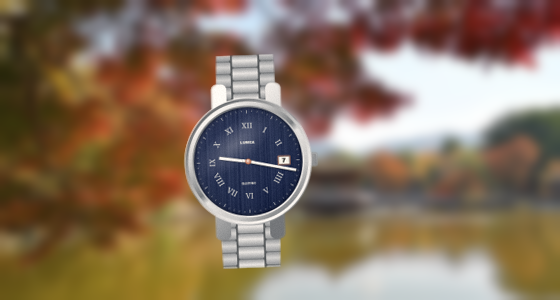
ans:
**9:17**
